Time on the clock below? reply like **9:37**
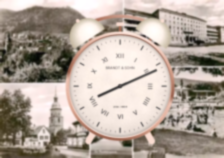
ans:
**8:11**
